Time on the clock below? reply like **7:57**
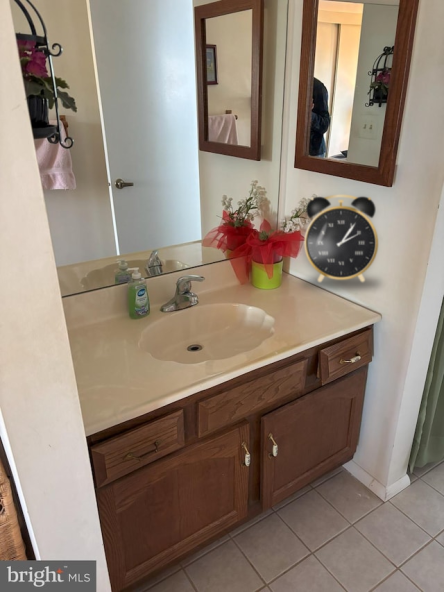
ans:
**2:06**
